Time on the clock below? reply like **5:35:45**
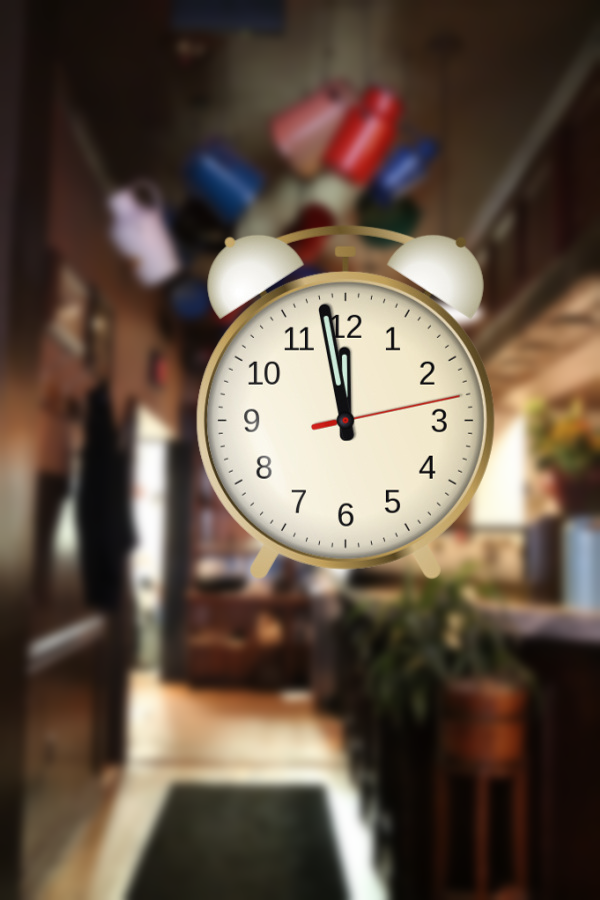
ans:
**11:58:13**
